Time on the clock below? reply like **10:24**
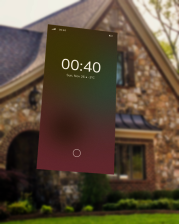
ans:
**0:40**
